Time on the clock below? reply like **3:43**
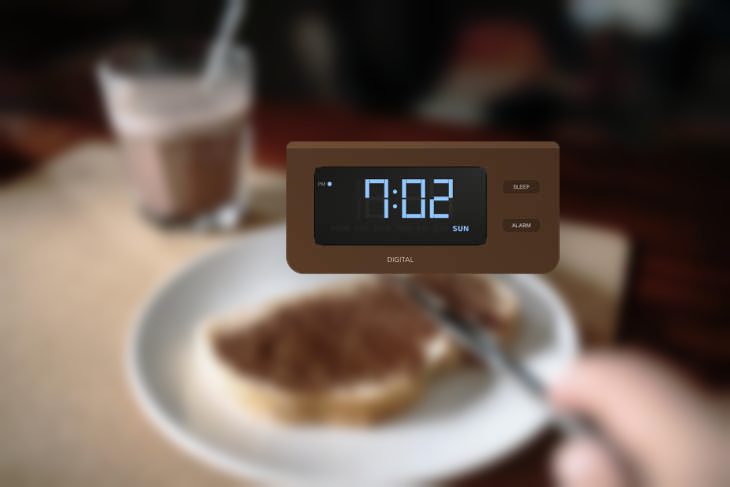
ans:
**7:02**
